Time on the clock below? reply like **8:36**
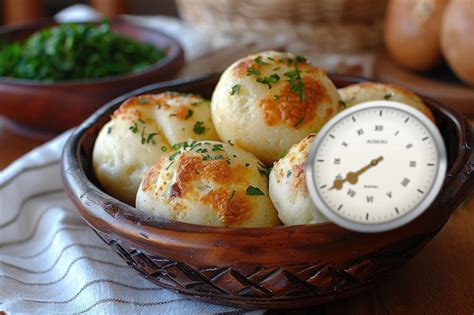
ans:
**7:39**
